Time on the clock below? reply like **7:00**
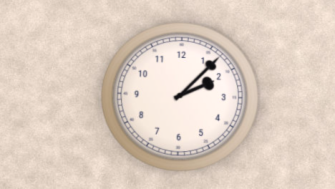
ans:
**2:07**
